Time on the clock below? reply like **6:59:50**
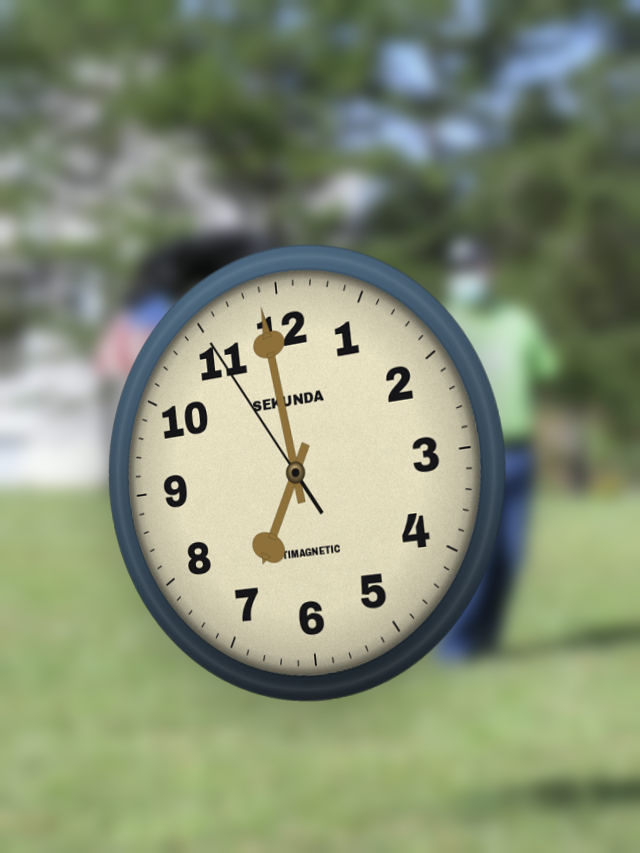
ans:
**6:58:55**
